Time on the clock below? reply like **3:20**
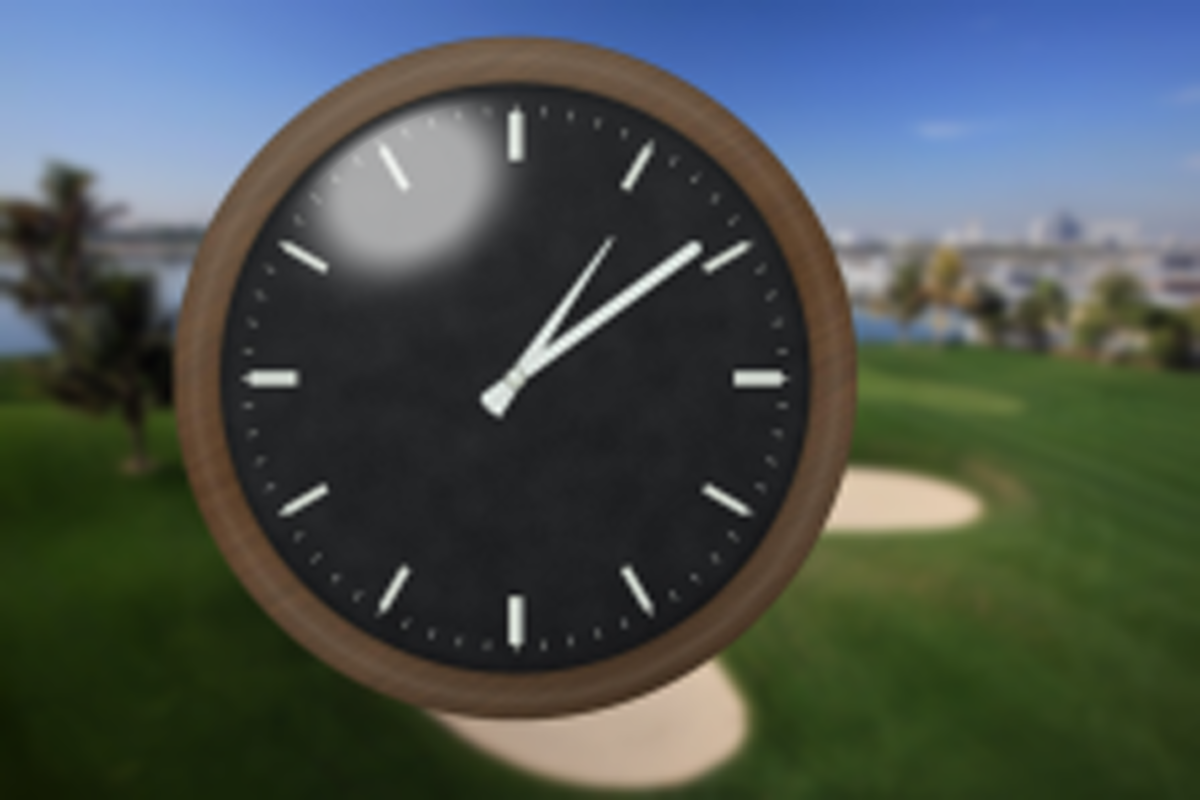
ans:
**1:09**
